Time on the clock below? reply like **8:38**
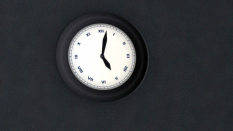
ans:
**5:02**
